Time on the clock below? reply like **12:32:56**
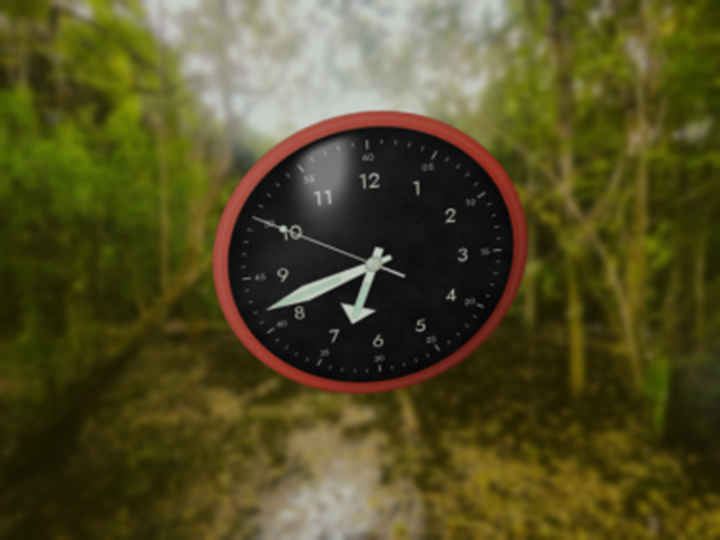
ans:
**6:41:50**
